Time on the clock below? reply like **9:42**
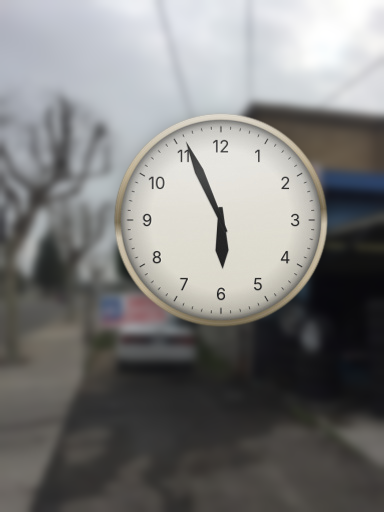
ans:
**5:56**
